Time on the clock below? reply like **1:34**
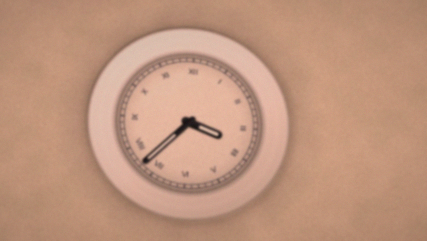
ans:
**3:37**
